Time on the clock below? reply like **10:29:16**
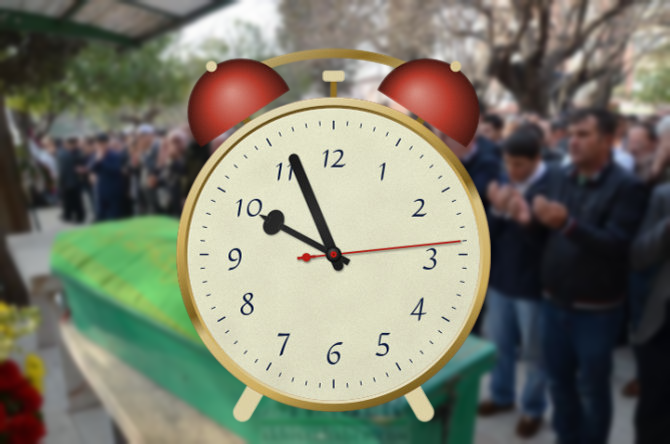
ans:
**9:56:14**
